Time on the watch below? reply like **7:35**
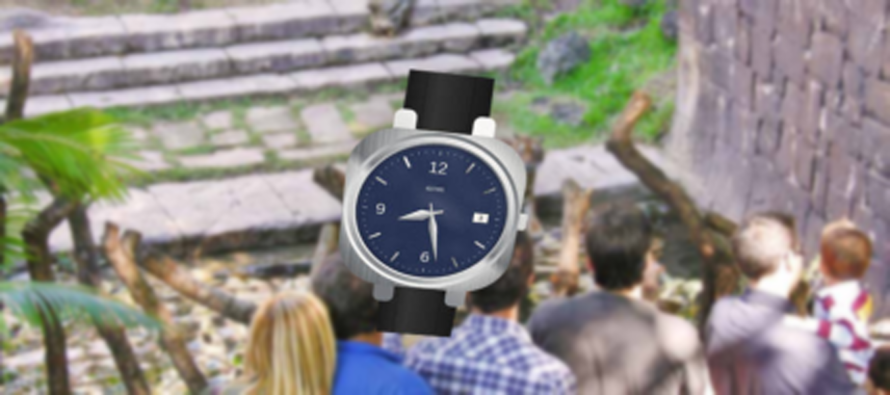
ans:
**8:28**
